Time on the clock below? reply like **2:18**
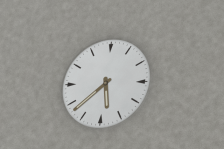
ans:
**5:38**
